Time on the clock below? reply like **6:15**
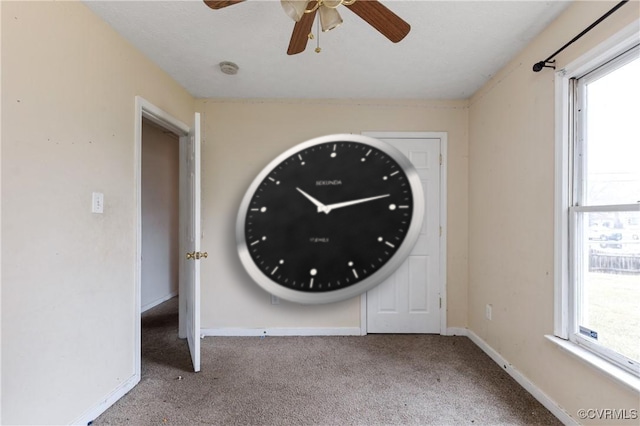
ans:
**10:13**
